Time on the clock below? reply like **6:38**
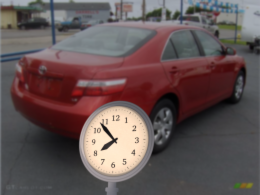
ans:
**7:53**
